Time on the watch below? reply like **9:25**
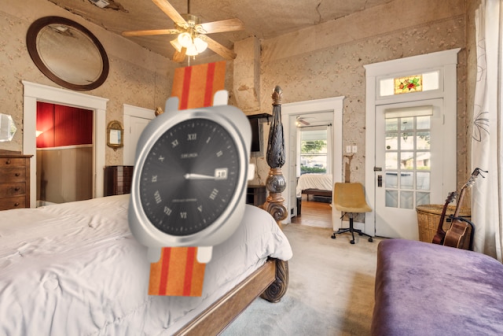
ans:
**3:16**
